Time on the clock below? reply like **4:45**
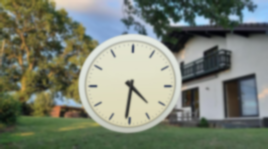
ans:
**4:31**
